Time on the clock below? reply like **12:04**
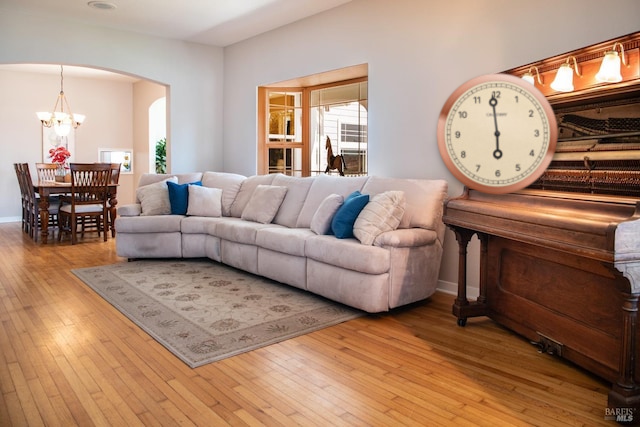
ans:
**5:59**
